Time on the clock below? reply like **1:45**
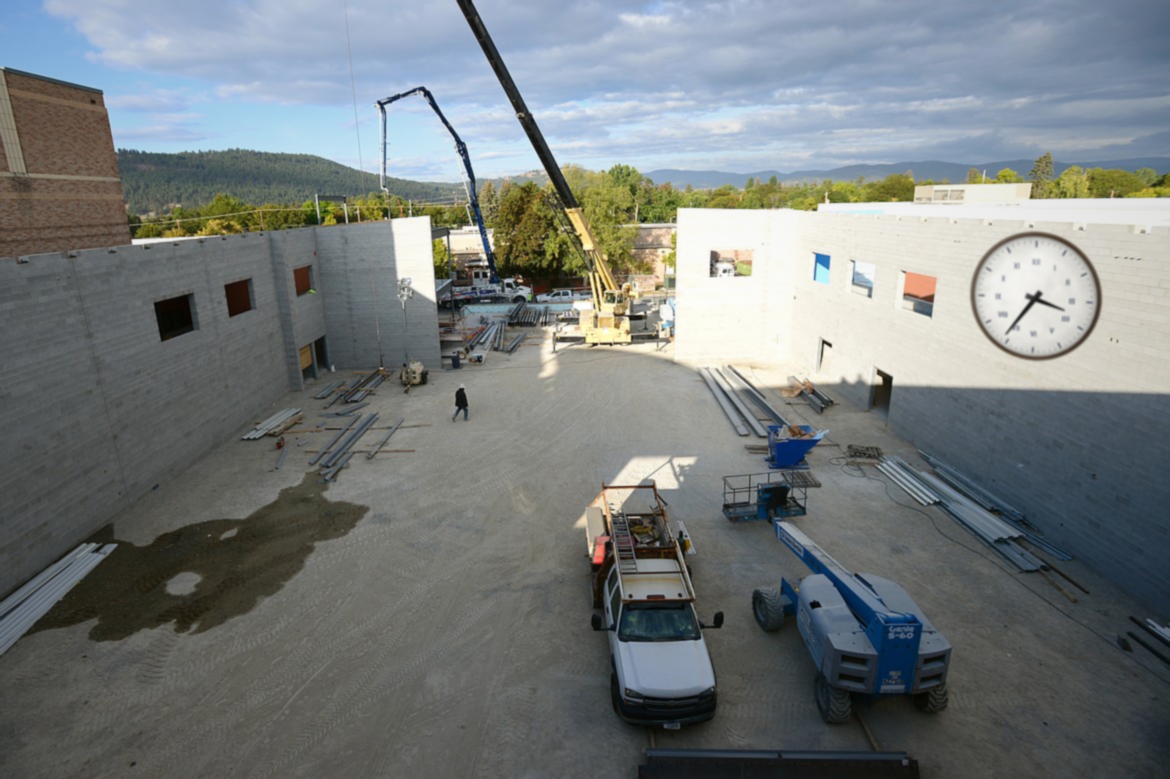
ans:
**3:36**
